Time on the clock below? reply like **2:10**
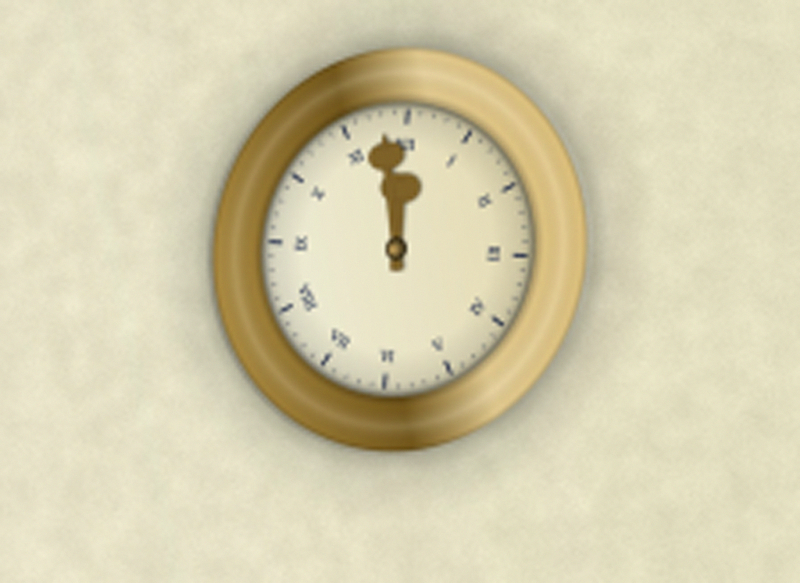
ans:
**11:58**
